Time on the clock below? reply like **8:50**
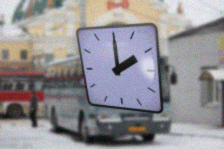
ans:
**2:00**
